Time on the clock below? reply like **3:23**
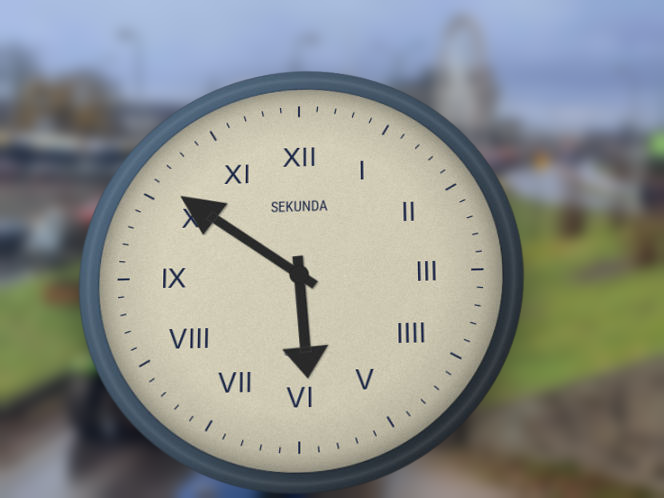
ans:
**5:51**
